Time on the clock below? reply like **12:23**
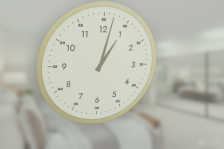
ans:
**1:02**
